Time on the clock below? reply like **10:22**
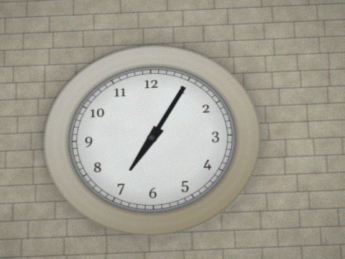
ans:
**7:05**
